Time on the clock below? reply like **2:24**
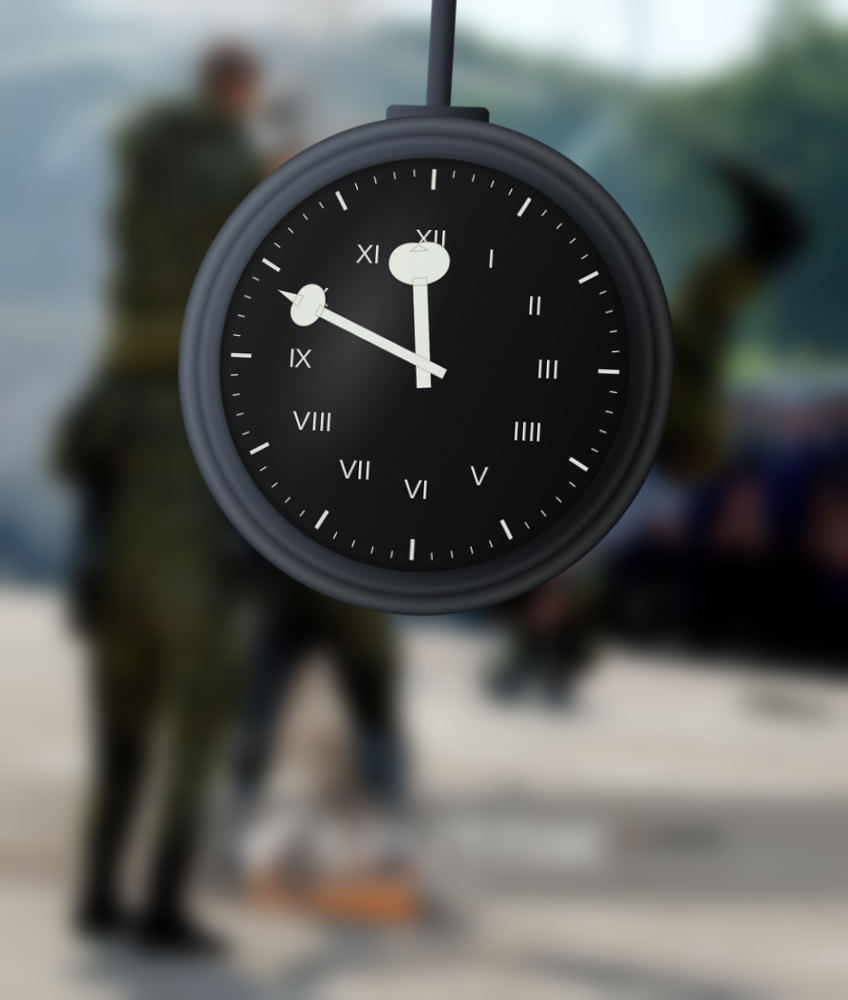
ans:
**11:49**
